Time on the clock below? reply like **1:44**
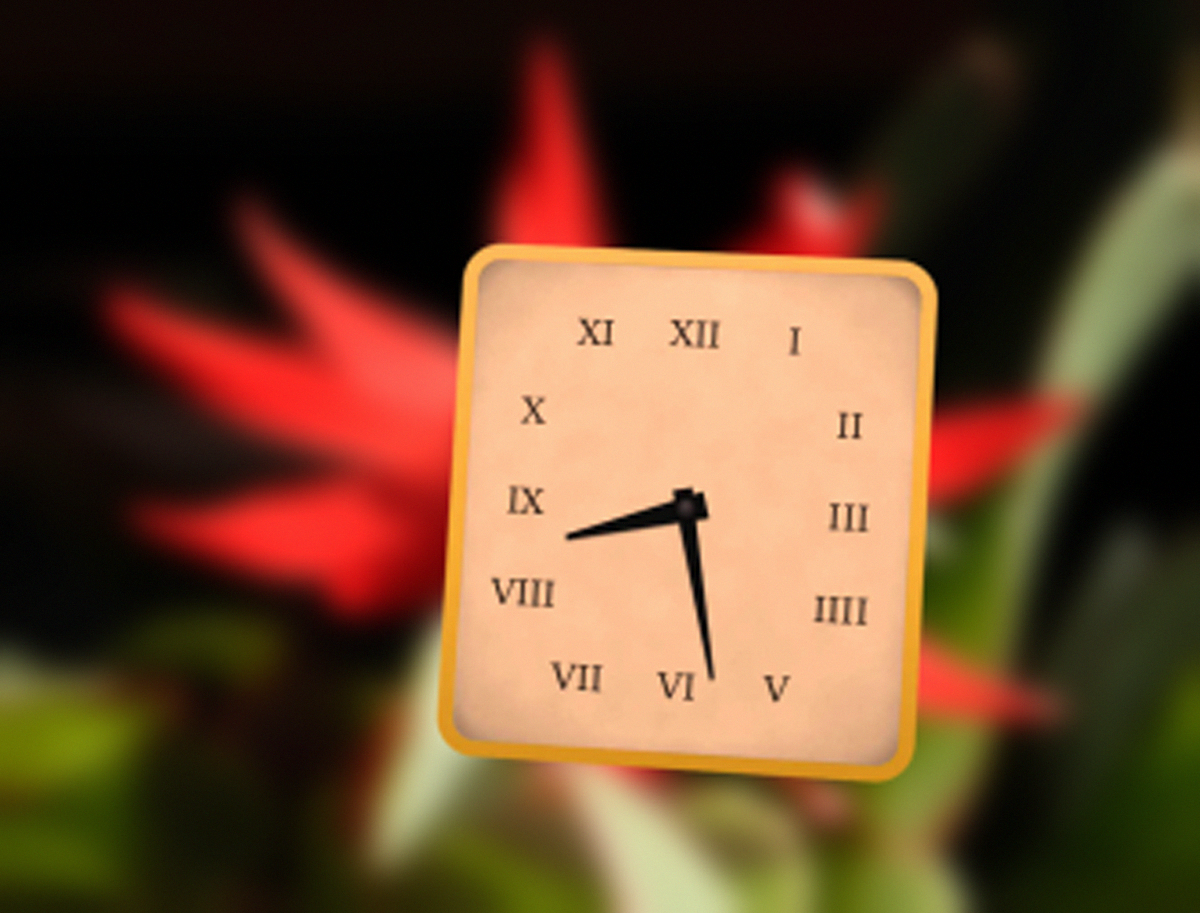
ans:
**8:28**
